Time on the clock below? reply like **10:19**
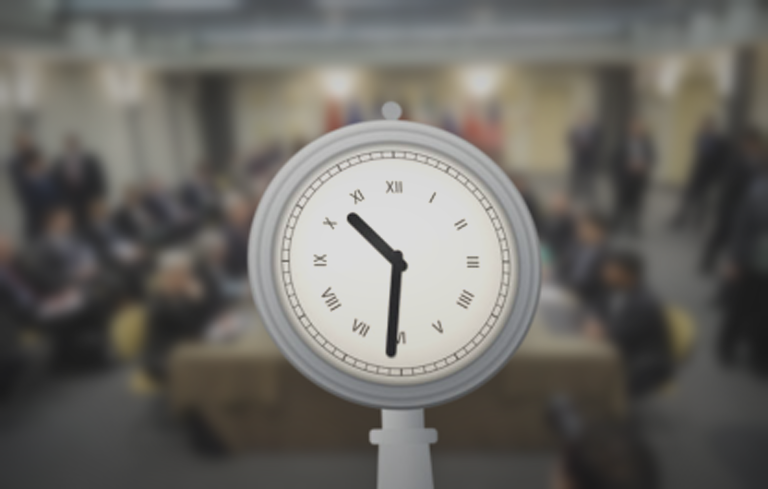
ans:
**10:31**
